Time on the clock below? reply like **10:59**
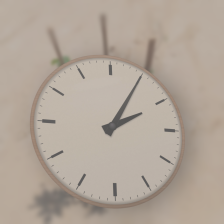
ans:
**2:05**
